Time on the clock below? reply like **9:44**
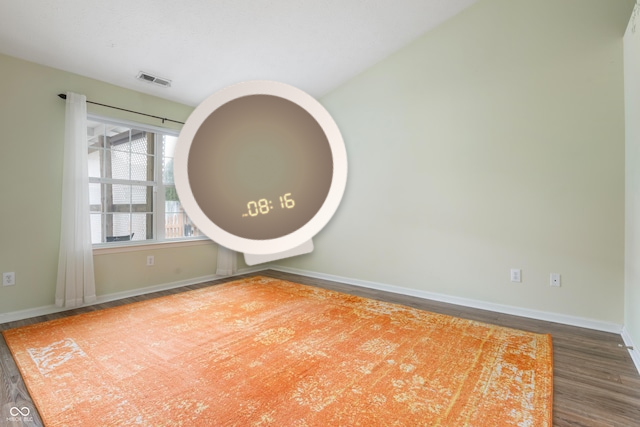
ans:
**8:16**
